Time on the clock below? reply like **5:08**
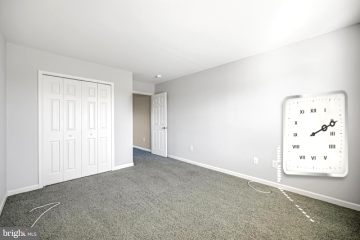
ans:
**2:11**
